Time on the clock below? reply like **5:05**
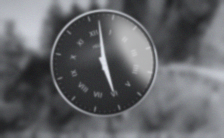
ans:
**6:02**
